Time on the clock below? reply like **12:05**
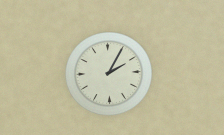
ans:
**2:05**
